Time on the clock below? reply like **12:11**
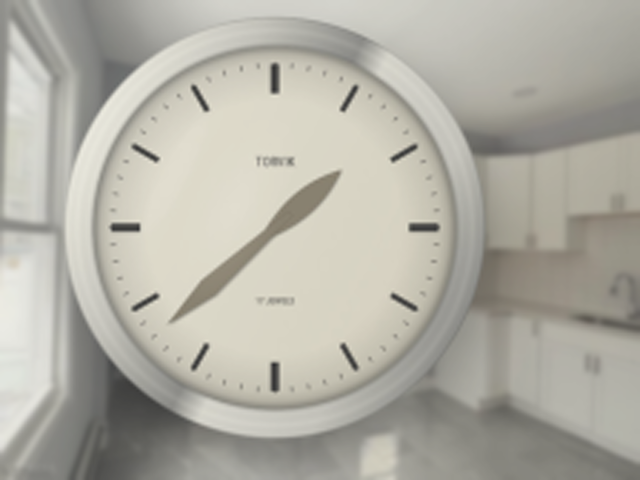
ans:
**1:38**
